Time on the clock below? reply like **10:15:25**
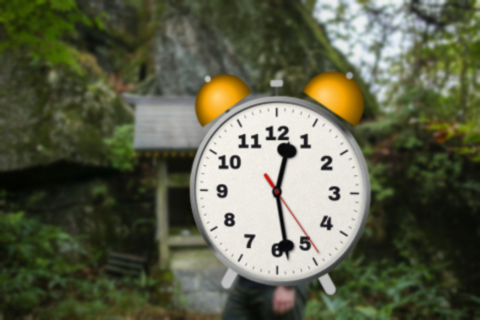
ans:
**12:28:24**
